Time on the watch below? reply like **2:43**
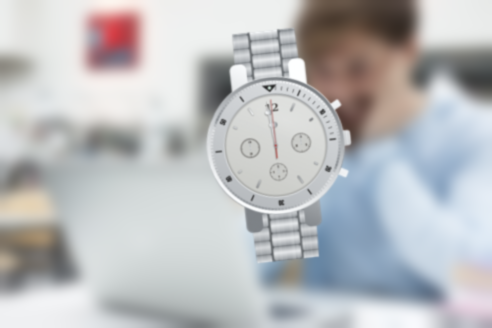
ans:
**11:59**
